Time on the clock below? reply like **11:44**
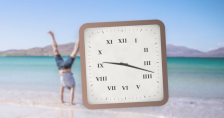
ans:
**9:18**
